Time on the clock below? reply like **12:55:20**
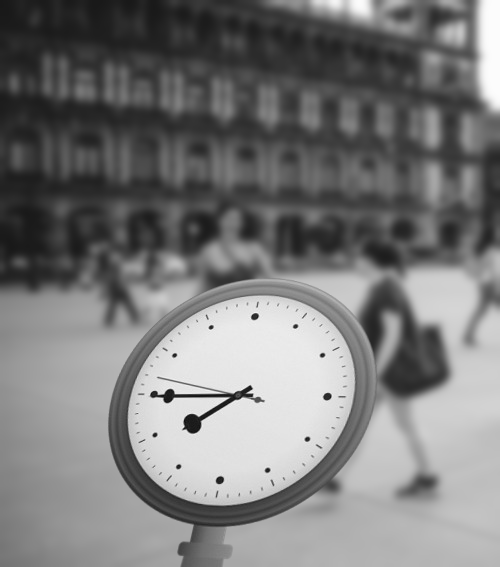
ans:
**7:44:47**
